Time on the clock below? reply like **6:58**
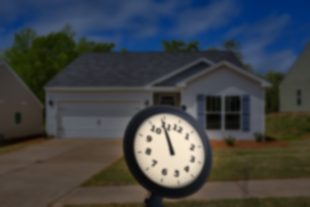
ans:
**10:54**
